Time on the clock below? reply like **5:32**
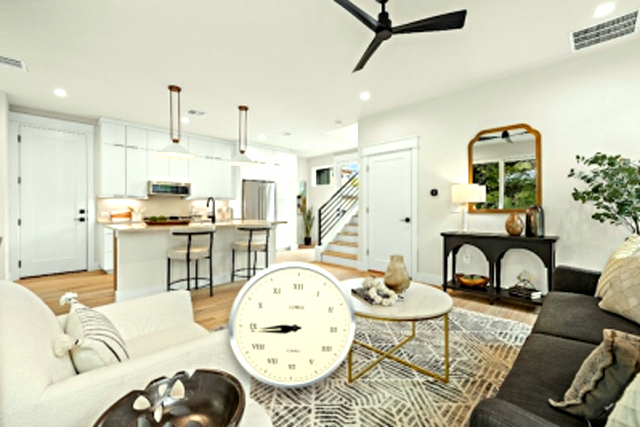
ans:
**8:44**
